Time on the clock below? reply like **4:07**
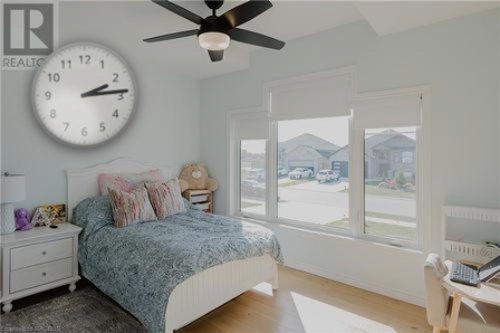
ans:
**2:14**
